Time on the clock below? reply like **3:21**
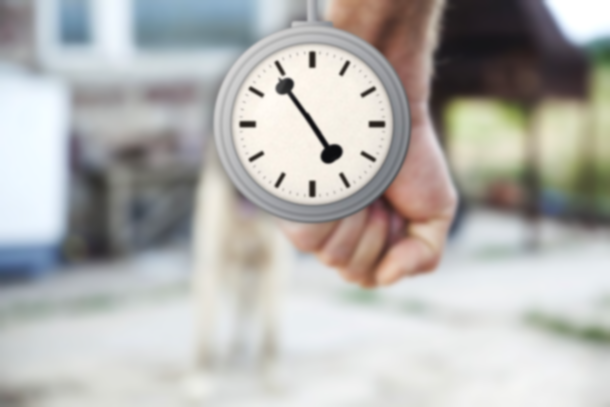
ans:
**4:54**
